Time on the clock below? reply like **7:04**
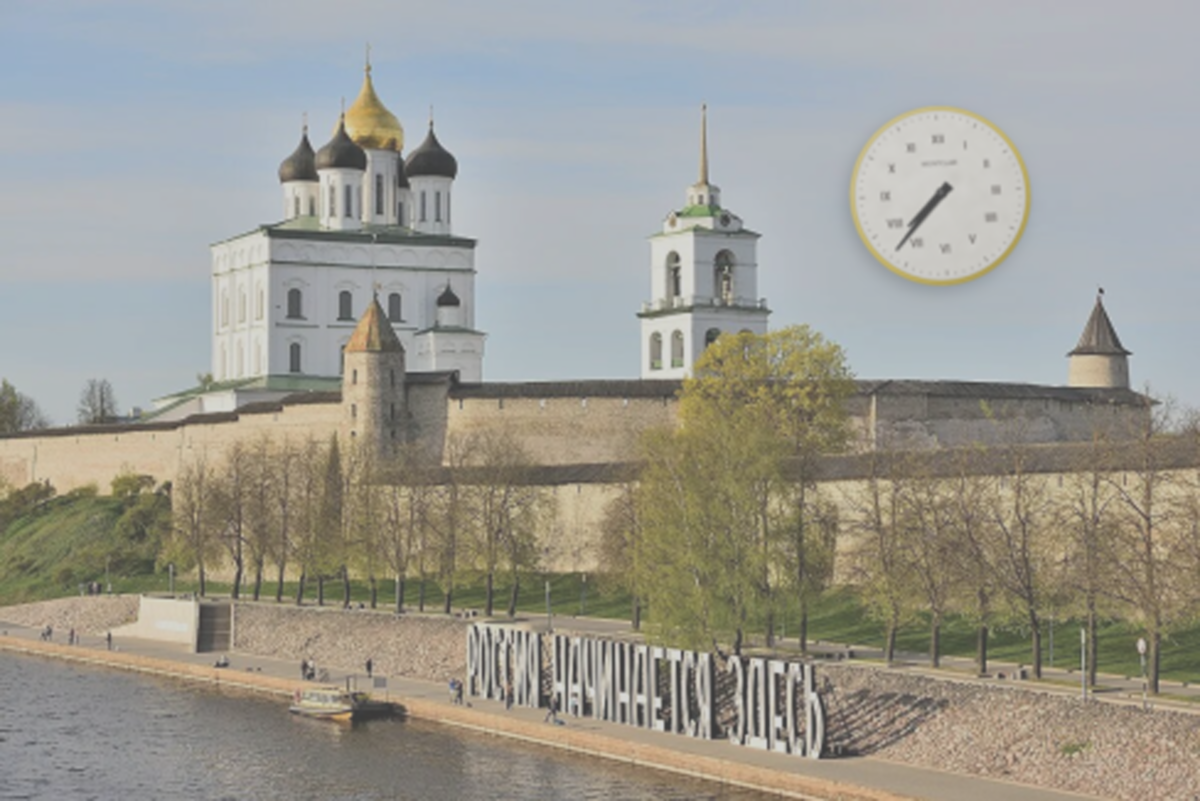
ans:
**7:37**
